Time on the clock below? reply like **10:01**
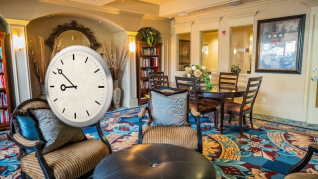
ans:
**8:52**
